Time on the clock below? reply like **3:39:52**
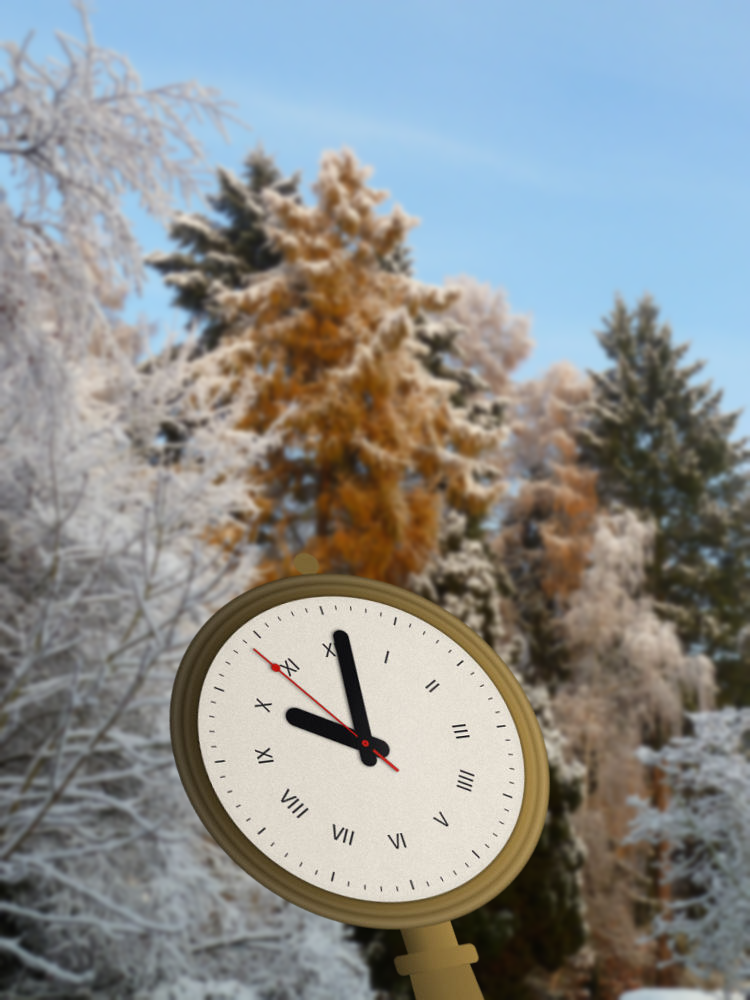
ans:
**10:00:54**
